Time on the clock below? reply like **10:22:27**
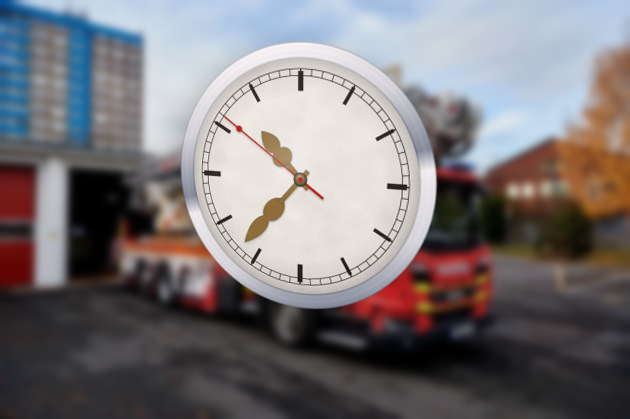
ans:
**10:36:51**
